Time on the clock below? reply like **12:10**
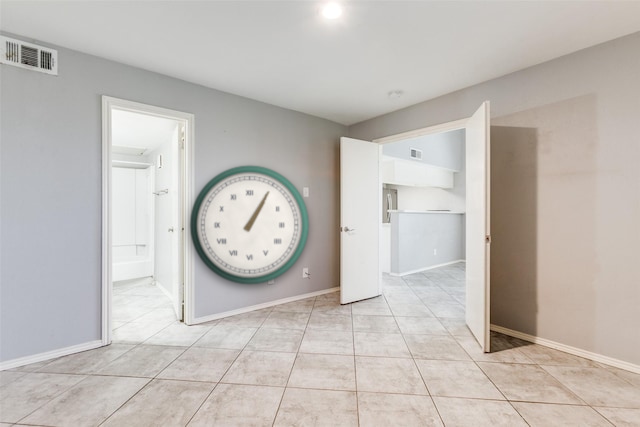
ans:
**1:05**
